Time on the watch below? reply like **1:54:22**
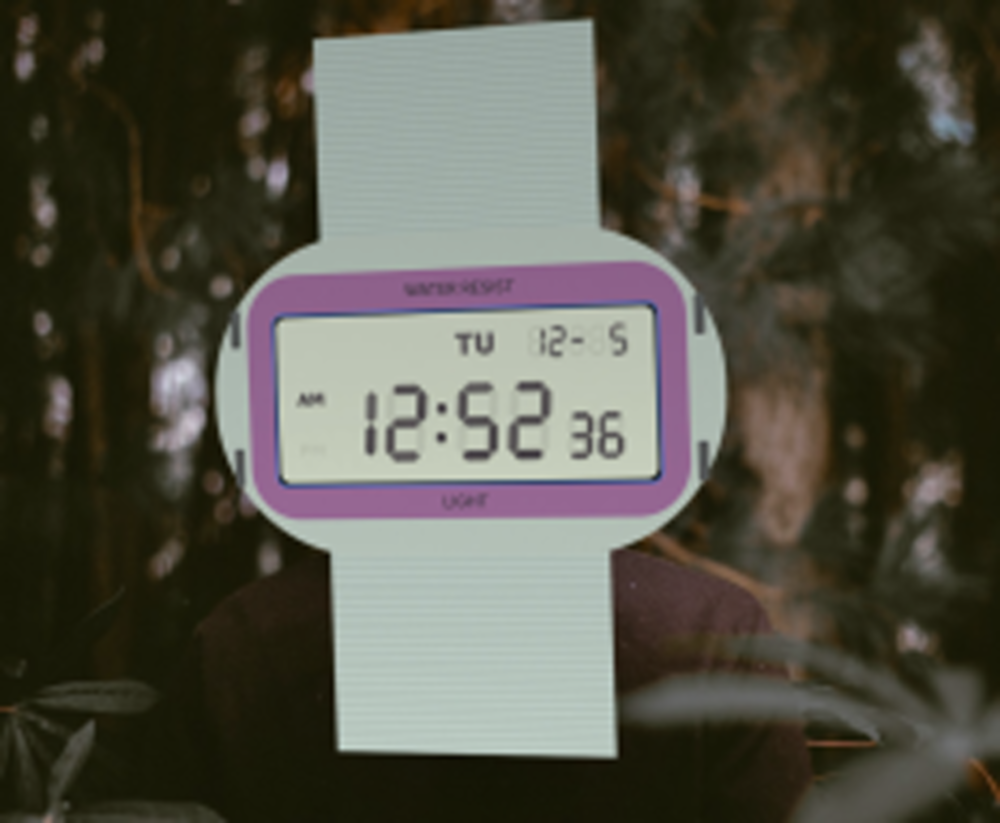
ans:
**12:52:36**
